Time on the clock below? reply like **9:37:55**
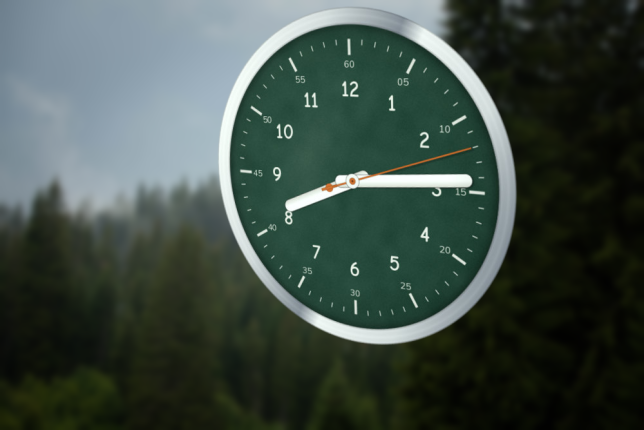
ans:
**8:14:12**
